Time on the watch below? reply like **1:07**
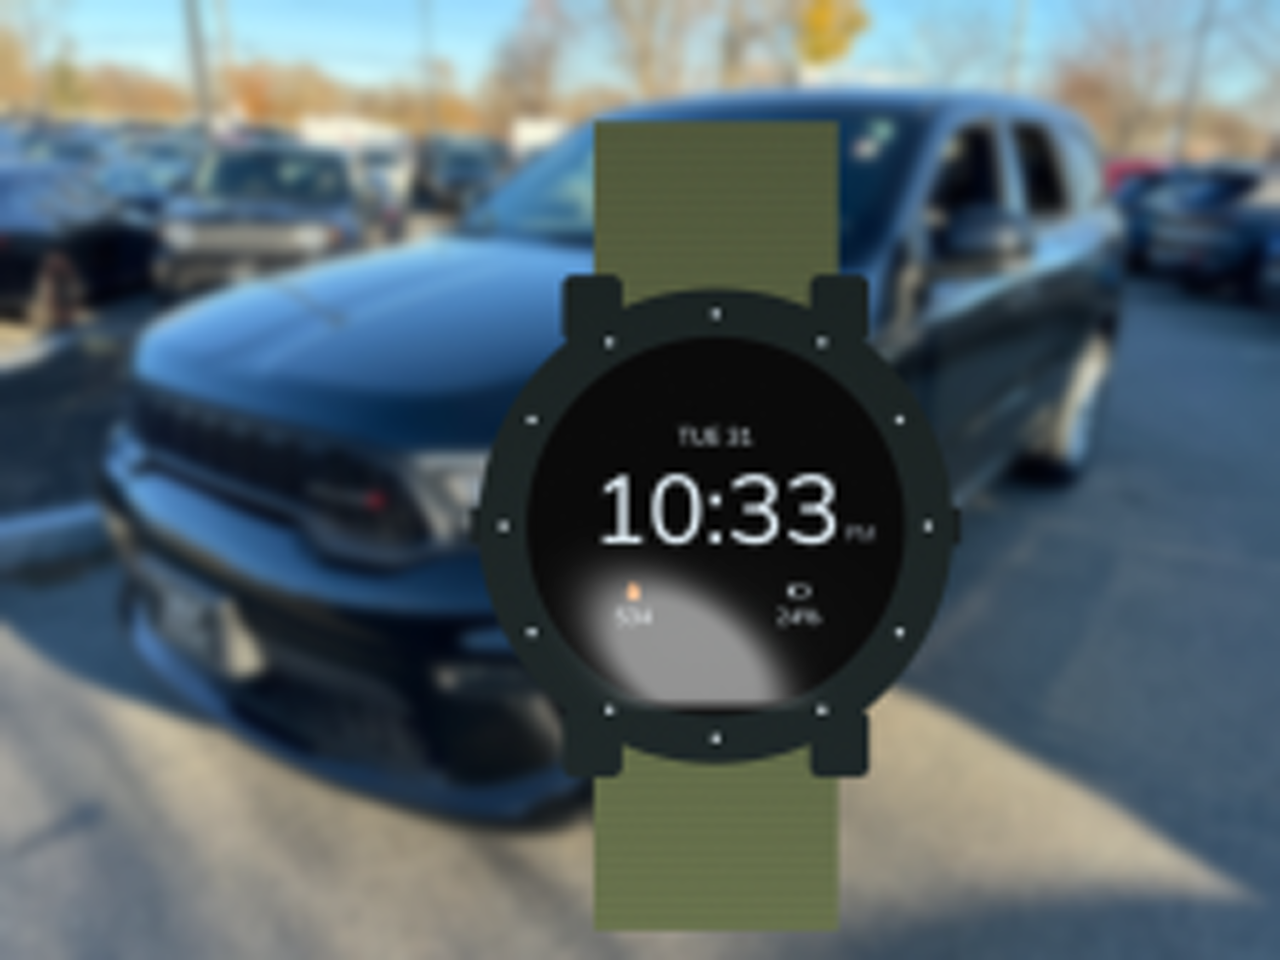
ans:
**10:33**
